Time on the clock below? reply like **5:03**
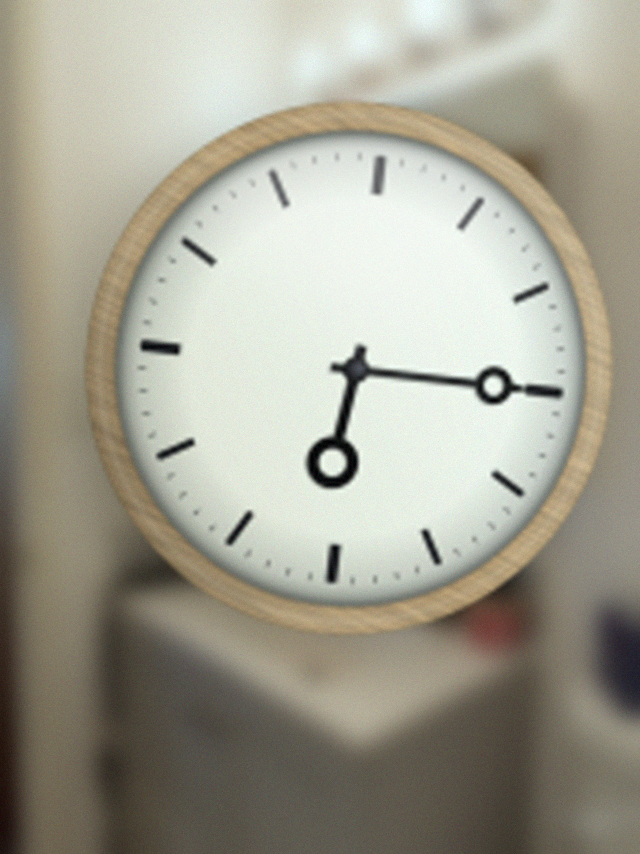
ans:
**6:15**
